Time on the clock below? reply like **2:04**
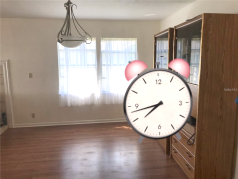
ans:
**7:43**
